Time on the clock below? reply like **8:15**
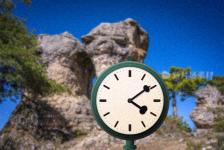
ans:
**4:09**
